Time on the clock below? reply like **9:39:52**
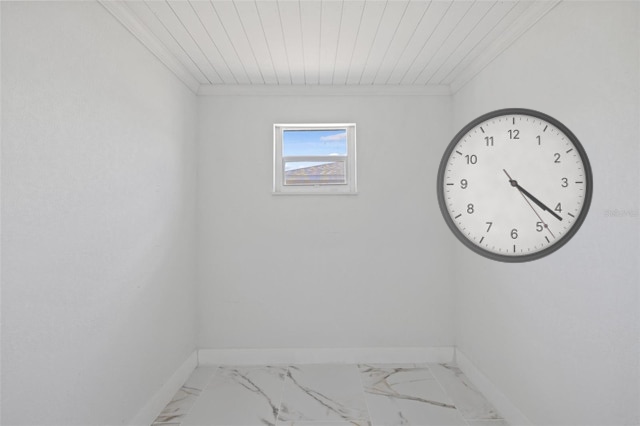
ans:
**4:21:24**
